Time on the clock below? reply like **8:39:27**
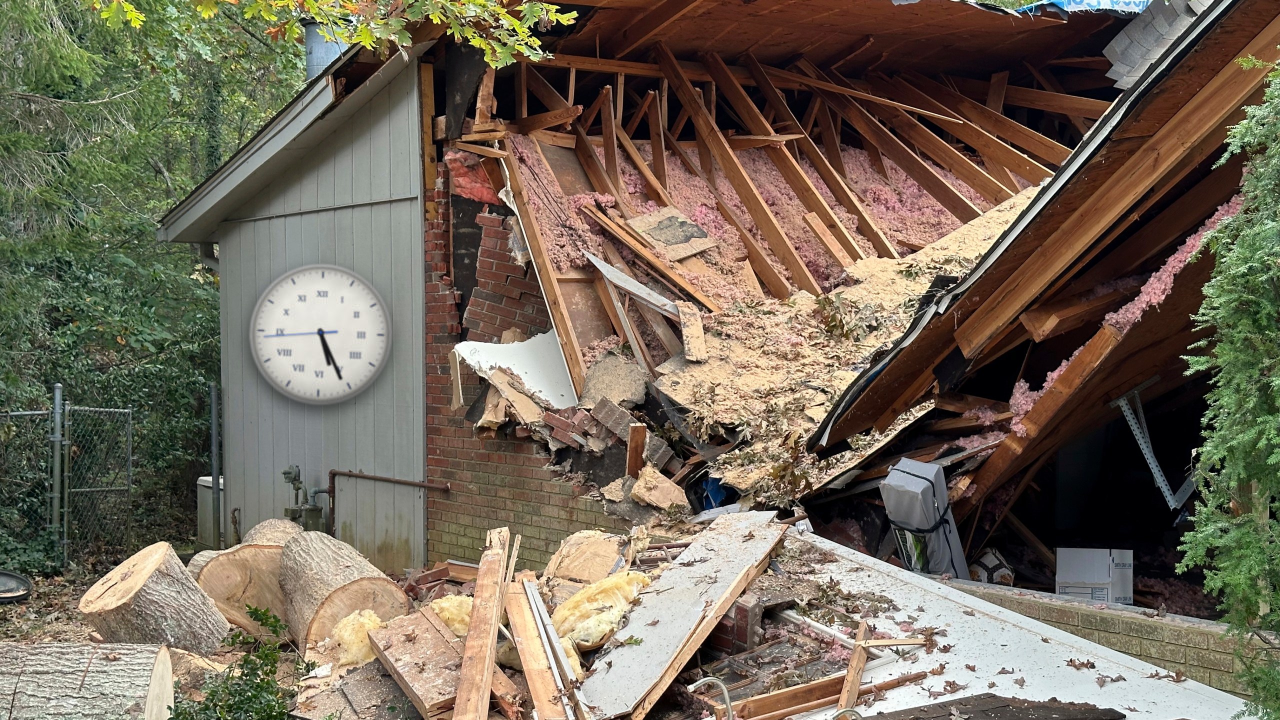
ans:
**5:25:44**
